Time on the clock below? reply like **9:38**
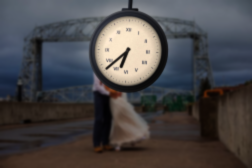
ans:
**6:38**
